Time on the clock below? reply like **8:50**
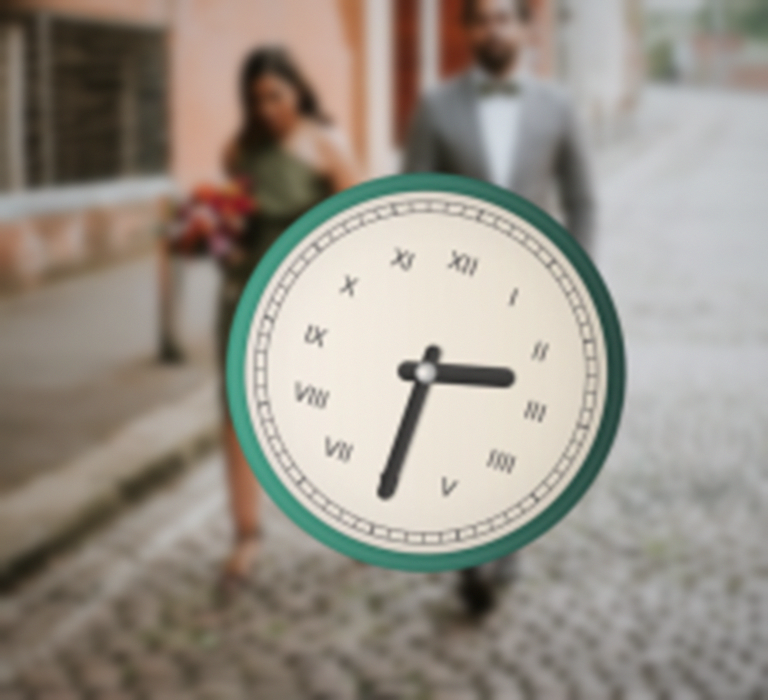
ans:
**2:30**
